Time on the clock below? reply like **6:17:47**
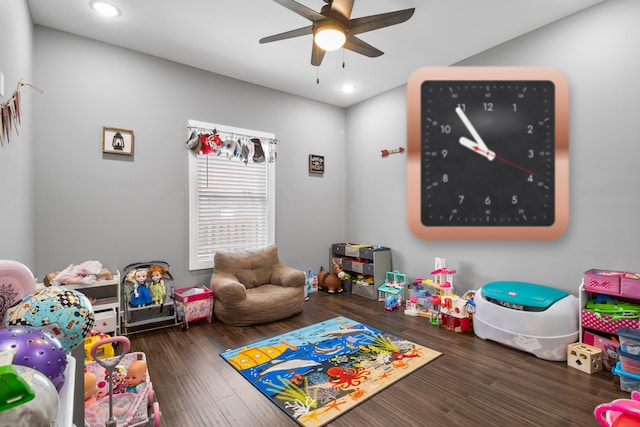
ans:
**9:54:19**
